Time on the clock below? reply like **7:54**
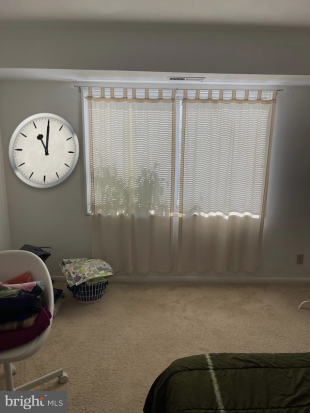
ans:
**11:00**
